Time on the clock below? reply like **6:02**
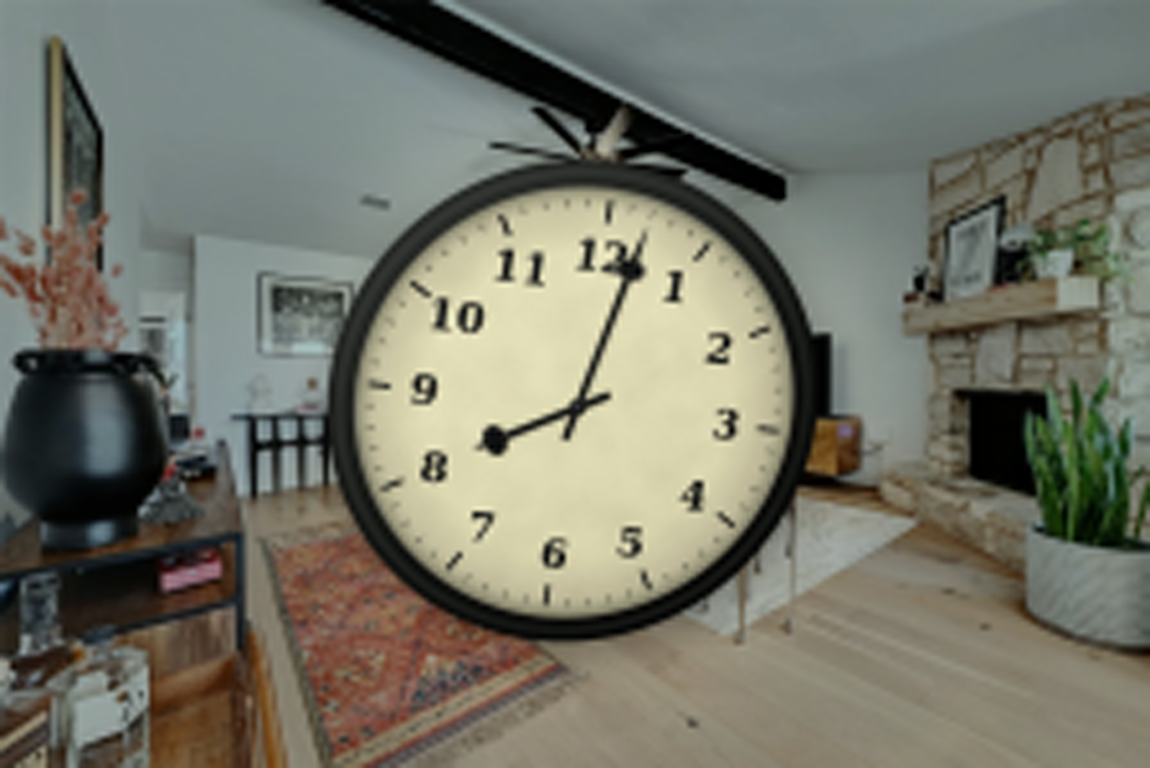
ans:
**8:02**
